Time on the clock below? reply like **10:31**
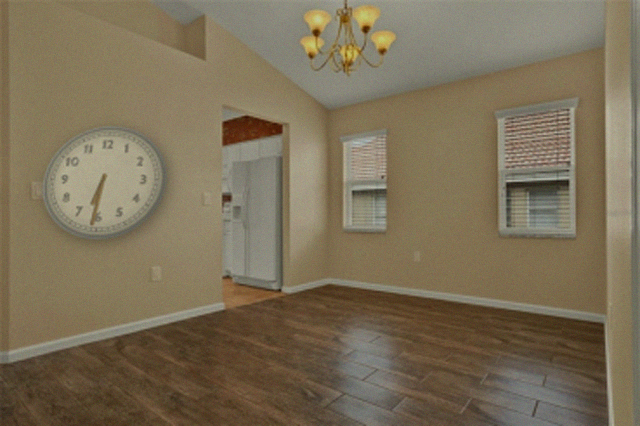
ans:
**6:31**
